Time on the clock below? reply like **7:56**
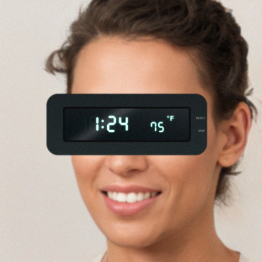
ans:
**1:24**
